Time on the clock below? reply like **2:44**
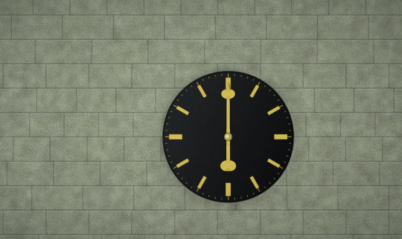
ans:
**6:00**
